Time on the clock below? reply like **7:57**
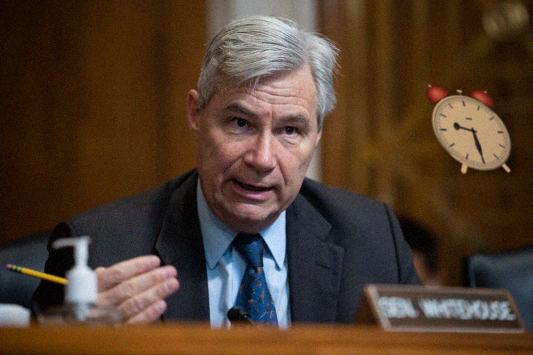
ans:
**9:30**
